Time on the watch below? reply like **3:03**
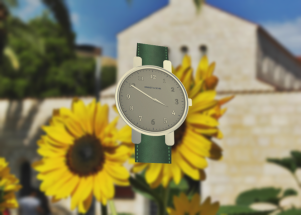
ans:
**3:50**
